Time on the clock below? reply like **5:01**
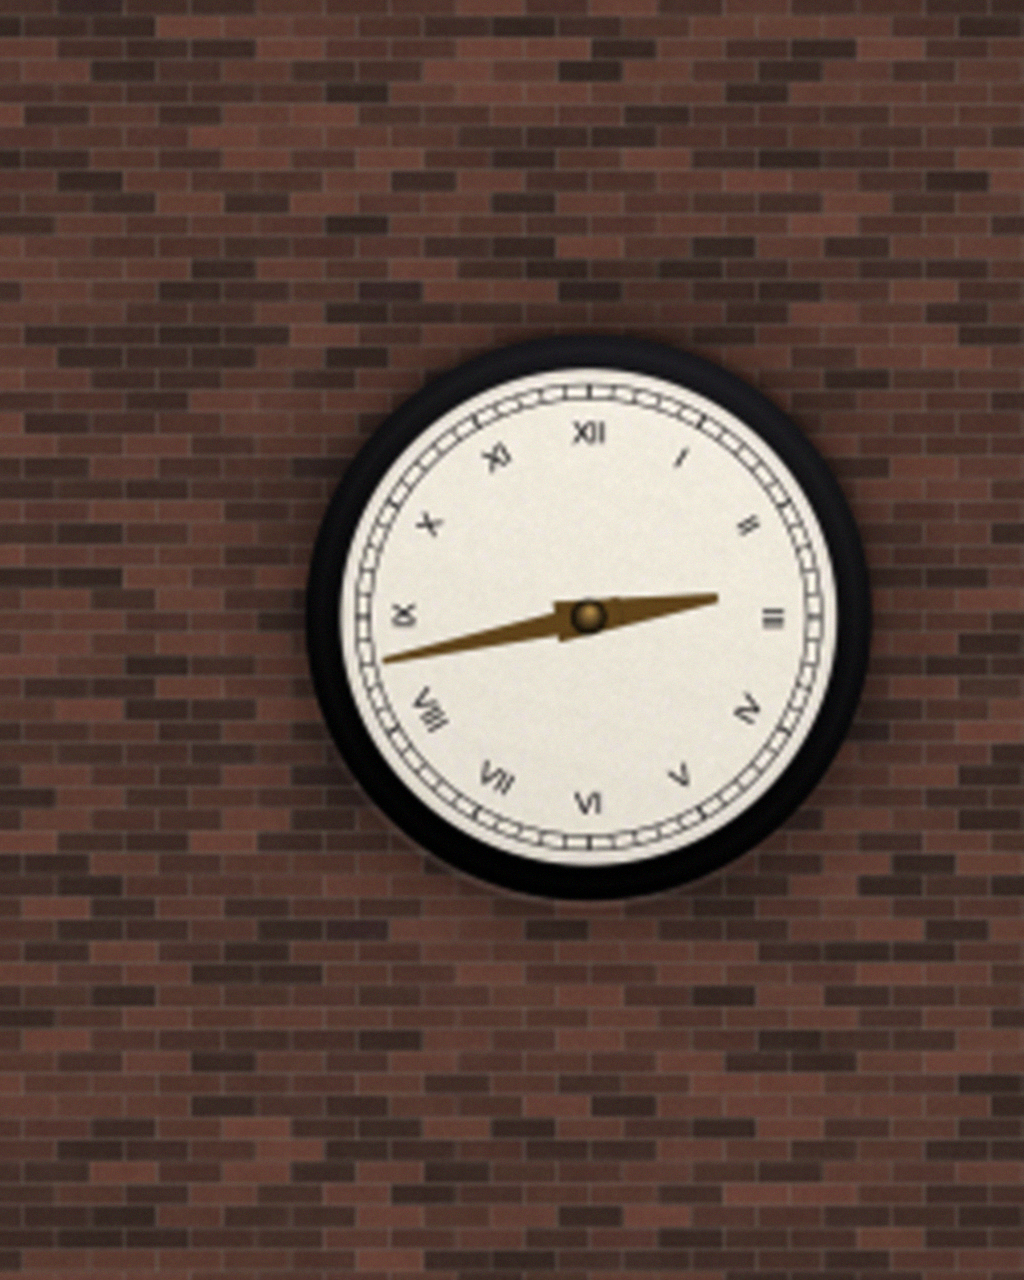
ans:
**2:43**
